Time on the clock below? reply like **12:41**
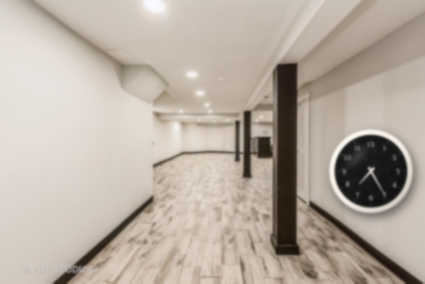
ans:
**7:25**
